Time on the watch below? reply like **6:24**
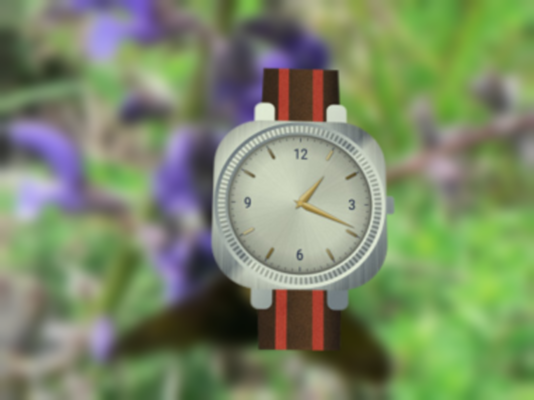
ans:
**1:19**
